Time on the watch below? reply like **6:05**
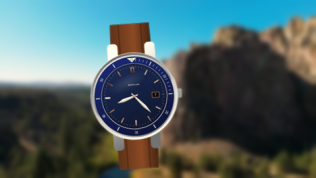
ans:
**8:23**
